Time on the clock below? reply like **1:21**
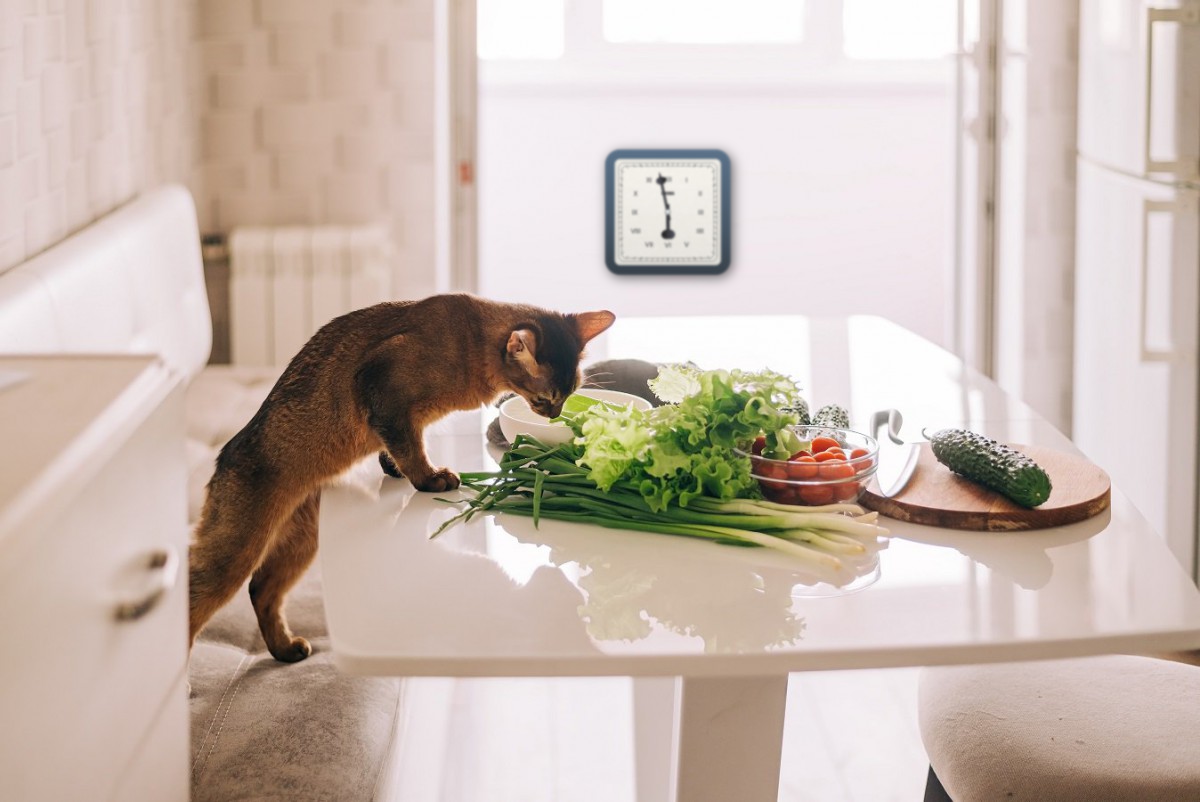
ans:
**5:58**
